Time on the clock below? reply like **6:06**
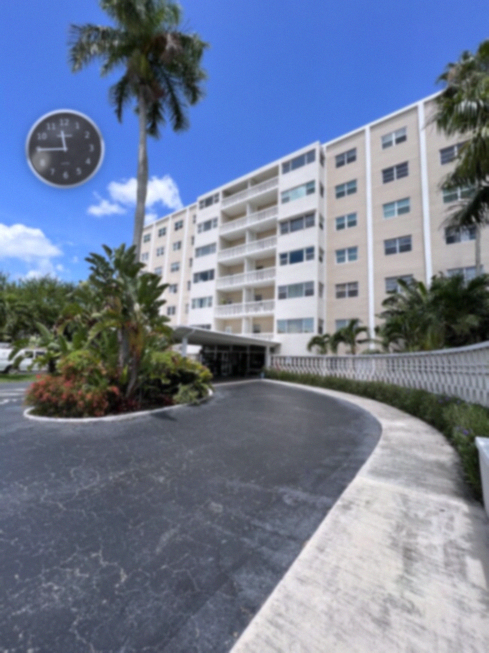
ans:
**11:45**
